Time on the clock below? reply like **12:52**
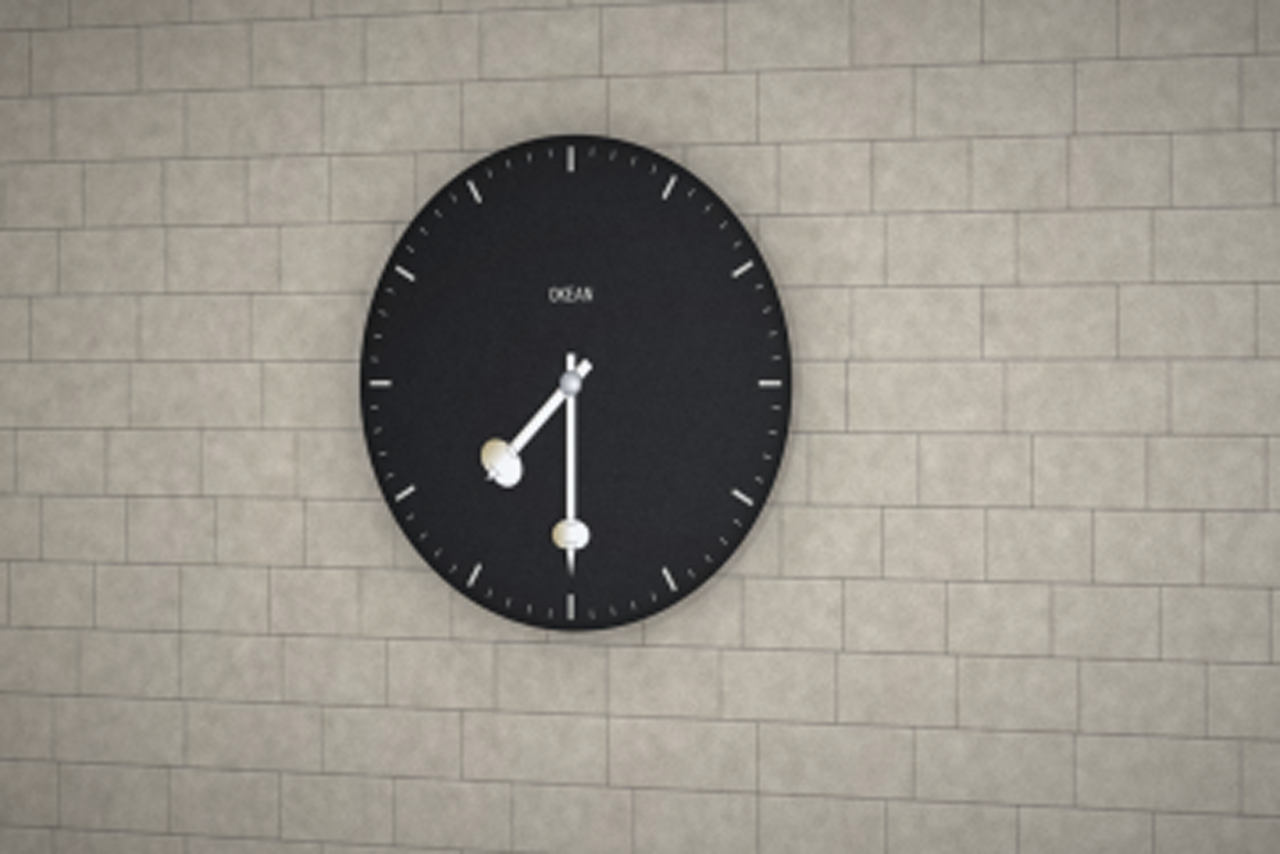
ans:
**7:30**
